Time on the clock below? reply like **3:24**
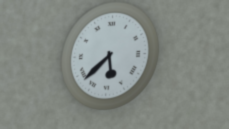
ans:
**5:38**
